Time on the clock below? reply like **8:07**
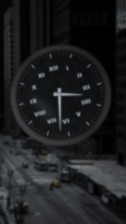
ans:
**3:32**
